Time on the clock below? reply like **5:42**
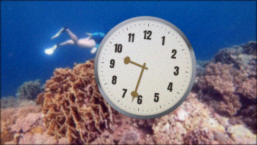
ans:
**9:32**
